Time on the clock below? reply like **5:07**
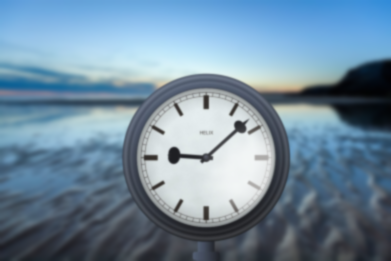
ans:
**9:08**
